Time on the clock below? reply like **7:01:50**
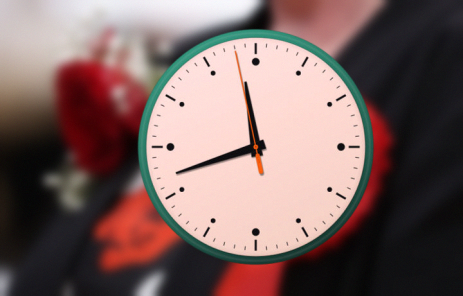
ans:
**11:41:58**
